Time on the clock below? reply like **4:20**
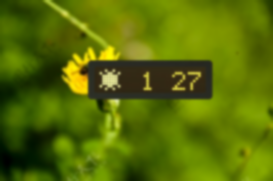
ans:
**1:27**
